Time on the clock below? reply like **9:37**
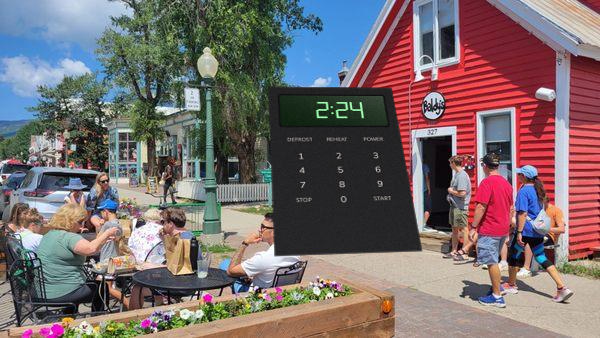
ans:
**2:24**
